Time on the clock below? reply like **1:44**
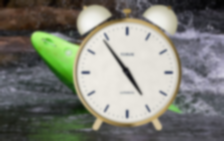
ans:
**4:54**
